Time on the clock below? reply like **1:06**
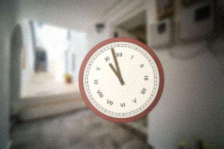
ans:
**10:58**
